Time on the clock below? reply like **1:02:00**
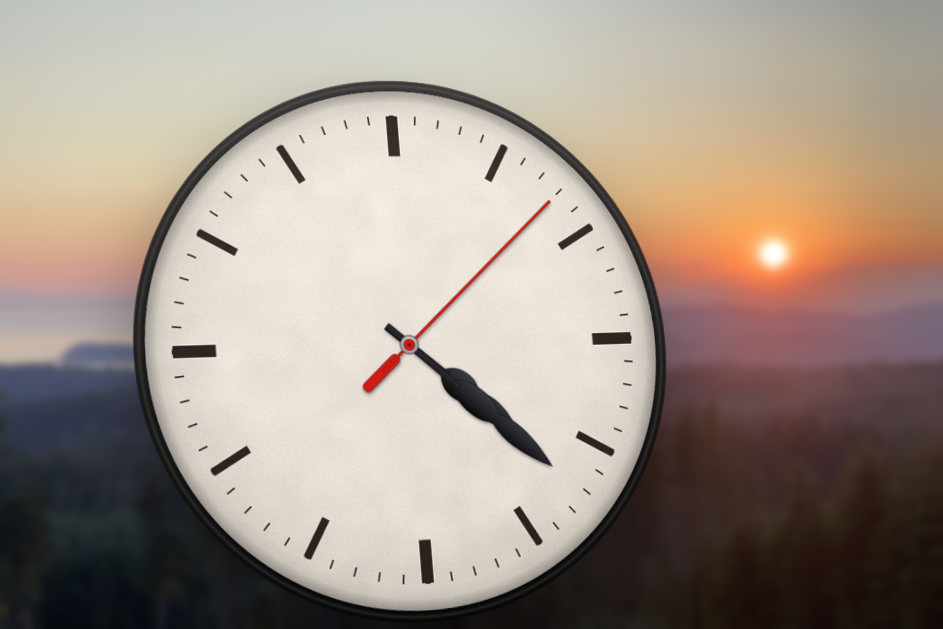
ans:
**4:22:08**
